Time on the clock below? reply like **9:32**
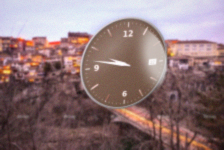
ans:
**9:47**
